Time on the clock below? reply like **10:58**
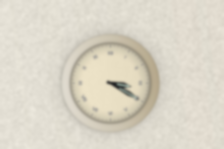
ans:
**3:20**
